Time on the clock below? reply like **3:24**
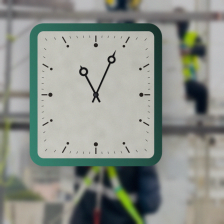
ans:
**11:04**
